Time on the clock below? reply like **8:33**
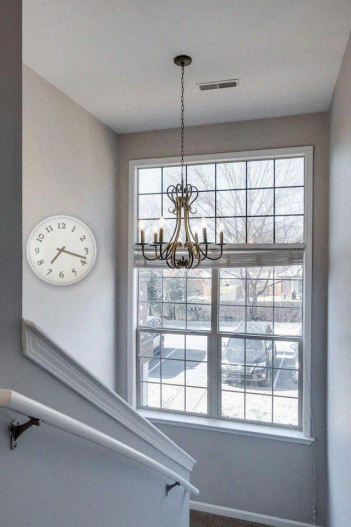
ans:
**7:18**
